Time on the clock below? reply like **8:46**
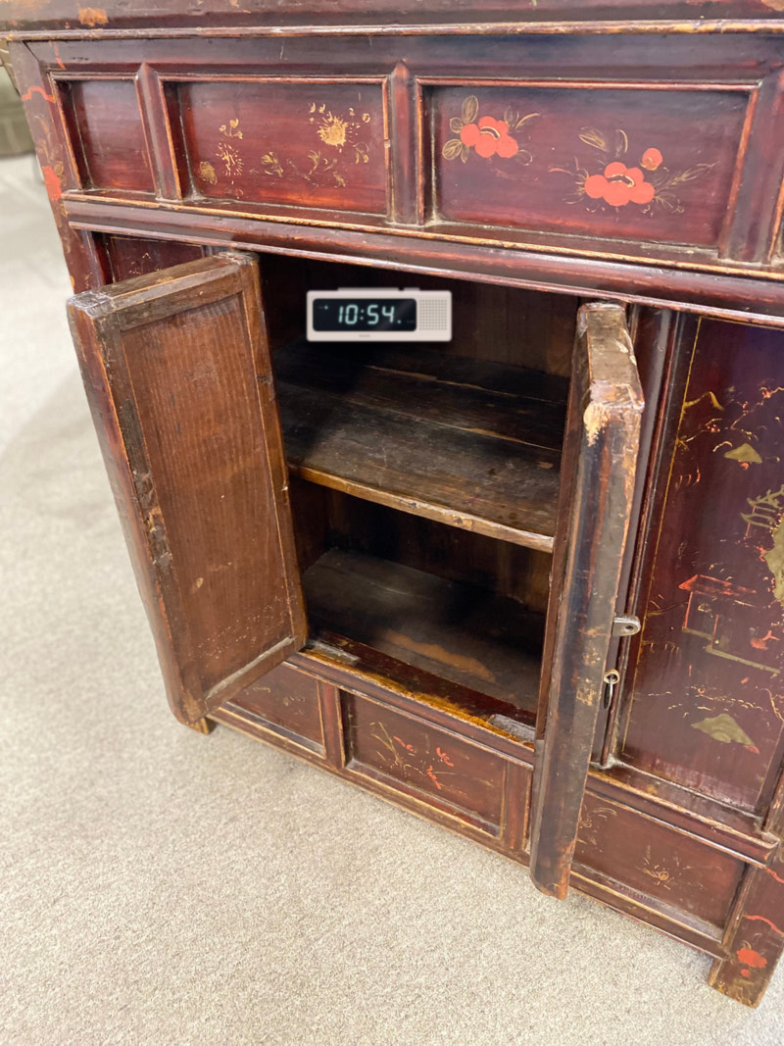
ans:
**10:54**
